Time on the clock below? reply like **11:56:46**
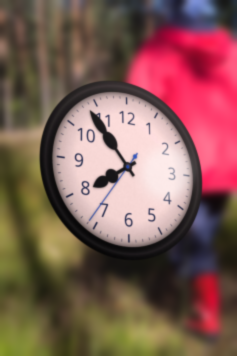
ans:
**7:53:36**
